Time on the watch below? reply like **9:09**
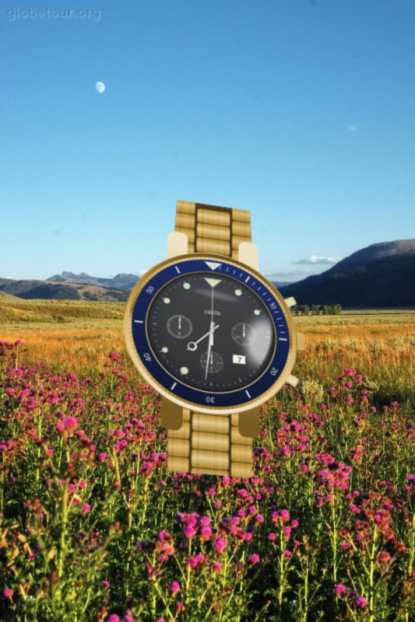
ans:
**7:31**
